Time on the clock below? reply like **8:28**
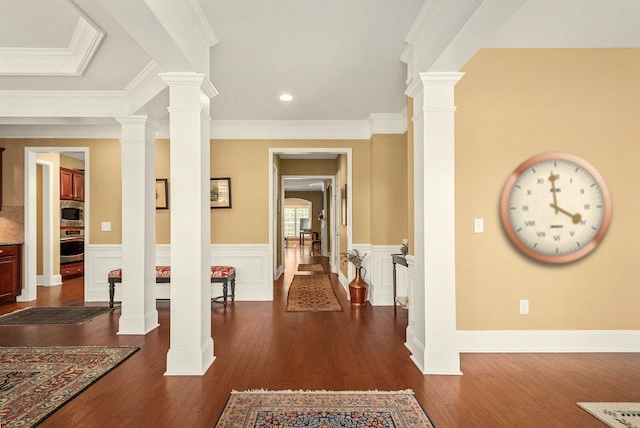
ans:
**3:59**
